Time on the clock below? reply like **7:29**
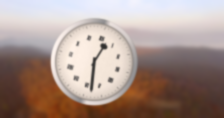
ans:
**12:28**
